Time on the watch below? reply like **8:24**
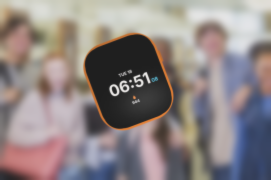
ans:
**6:51**
